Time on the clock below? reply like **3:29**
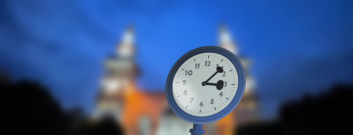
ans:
**3:07**
